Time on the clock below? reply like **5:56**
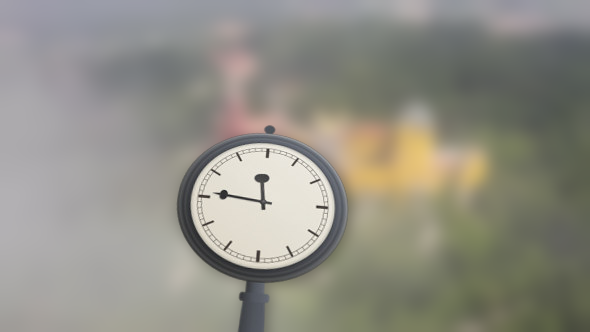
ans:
**11:46**
